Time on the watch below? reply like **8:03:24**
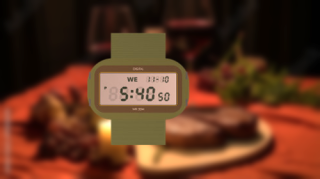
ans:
**5:40:50**
